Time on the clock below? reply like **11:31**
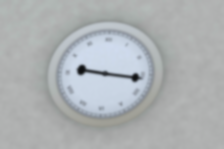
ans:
**9:16**
